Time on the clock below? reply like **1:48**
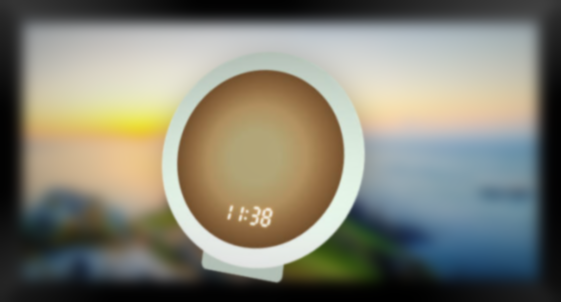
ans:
**11:38**
